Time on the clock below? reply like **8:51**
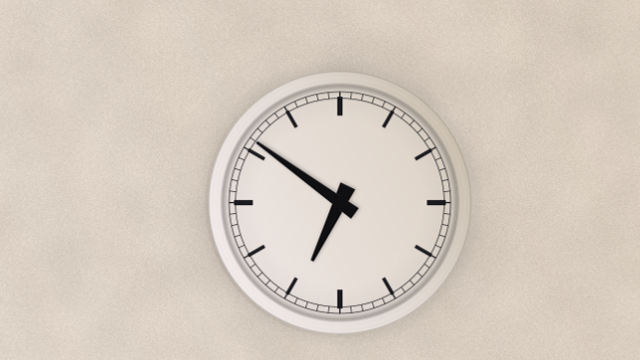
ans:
**6:51**
